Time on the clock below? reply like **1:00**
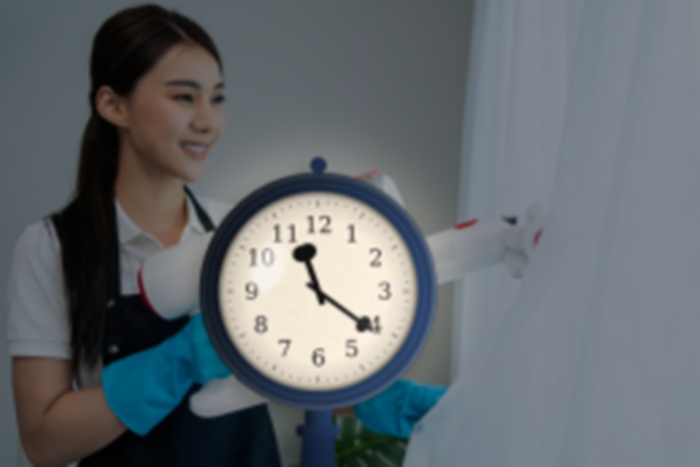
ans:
**11:21**
